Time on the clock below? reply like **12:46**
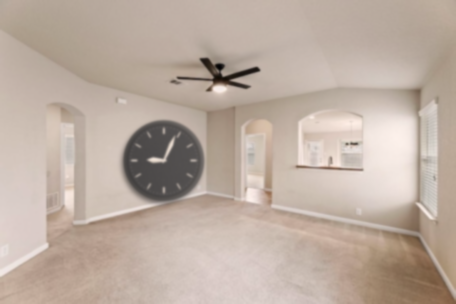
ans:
**9:04**
